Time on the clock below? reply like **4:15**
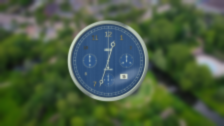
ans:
**12:33**
